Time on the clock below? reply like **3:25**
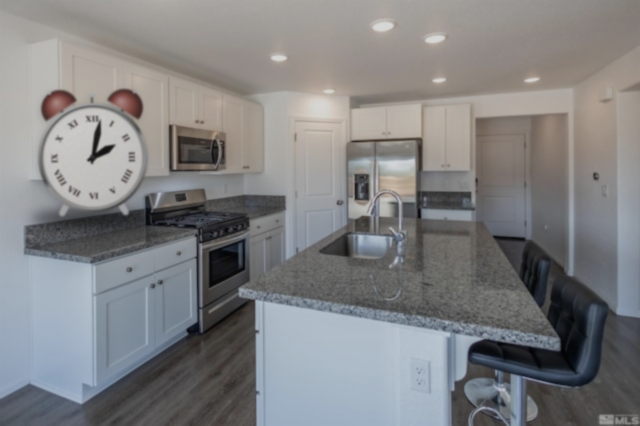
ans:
**2:02**
